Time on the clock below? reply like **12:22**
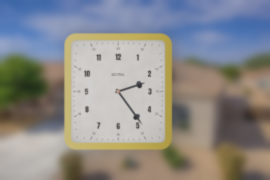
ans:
**2:24**
